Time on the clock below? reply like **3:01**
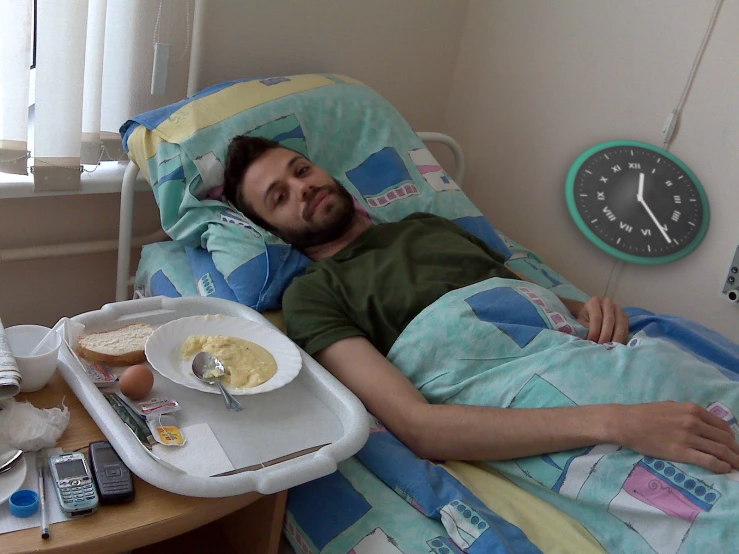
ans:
**12:26**
